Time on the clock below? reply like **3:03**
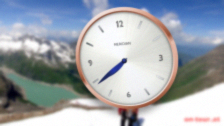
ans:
**7:39**
